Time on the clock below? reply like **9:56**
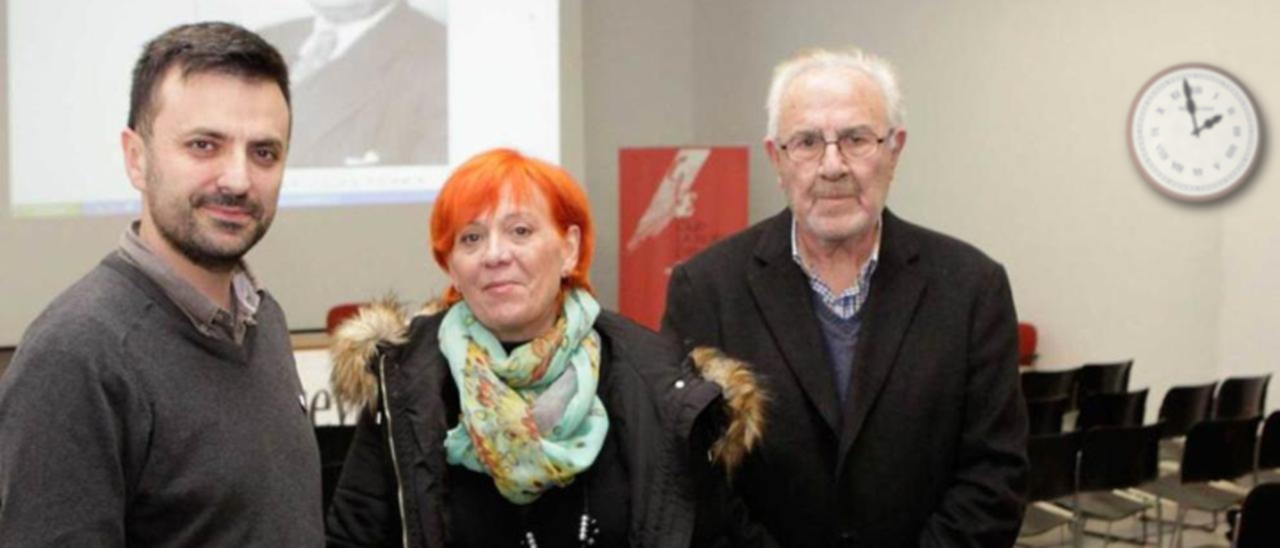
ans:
**1:58**
